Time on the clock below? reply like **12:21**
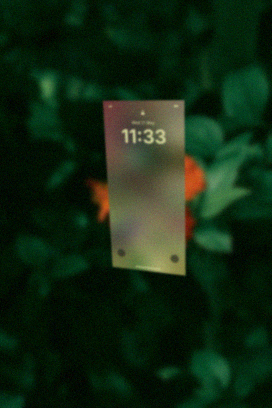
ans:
**11:33**
